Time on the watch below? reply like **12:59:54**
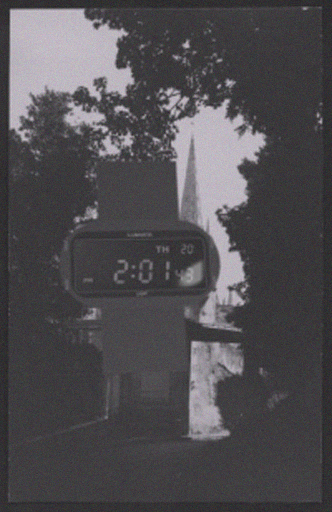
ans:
**2:01:43**
